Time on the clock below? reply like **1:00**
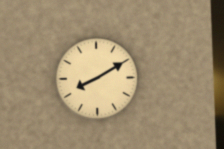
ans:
**8:10**
